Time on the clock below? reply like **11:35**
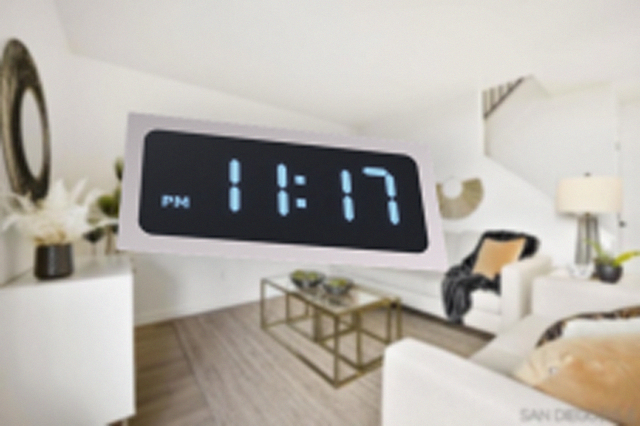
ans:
**11:17**
